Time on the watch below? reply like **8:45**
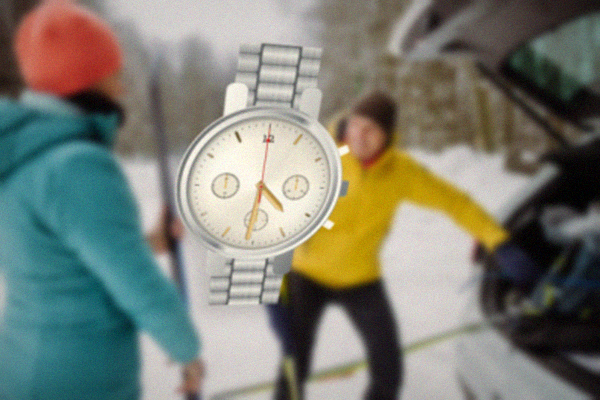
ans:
**4:31**
